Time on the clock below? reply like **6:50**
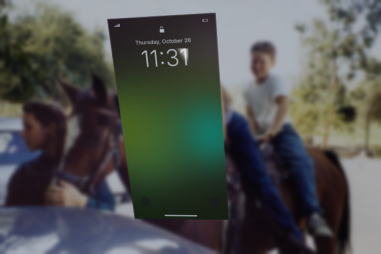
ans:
**11:31**
